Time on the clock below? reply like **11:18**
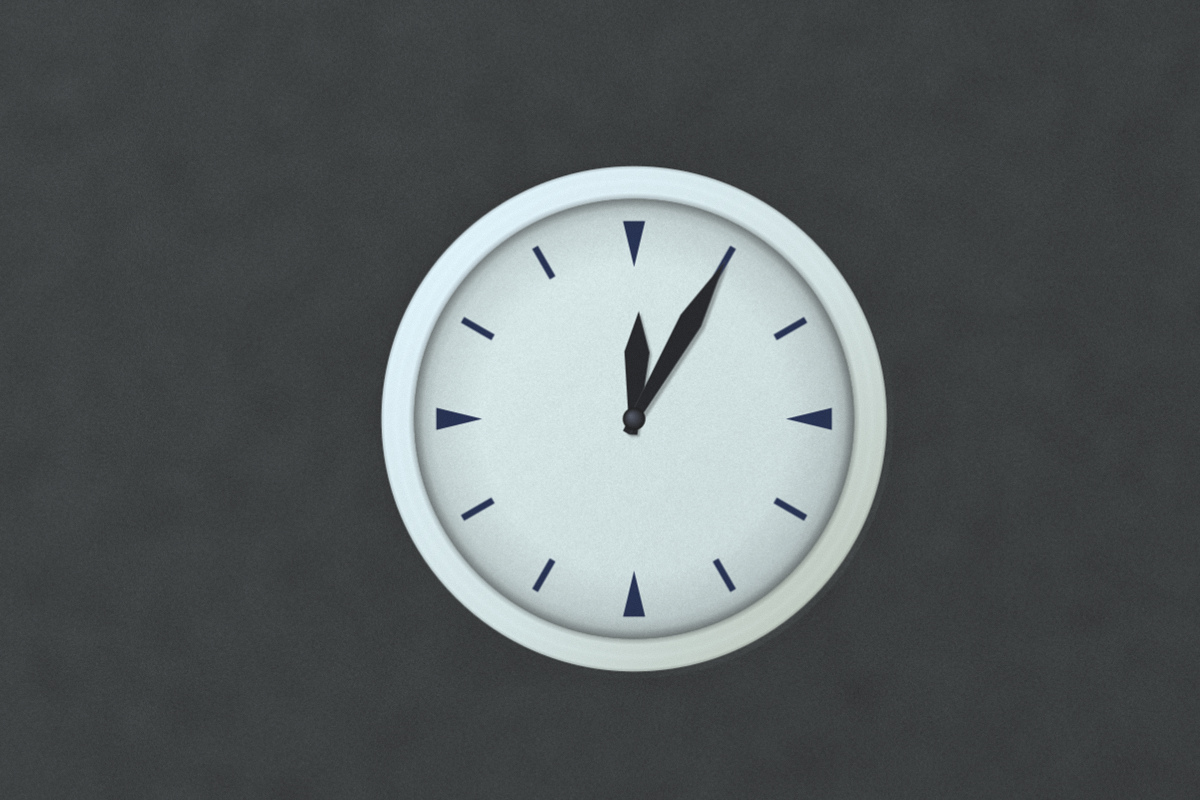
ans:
**12:05**
